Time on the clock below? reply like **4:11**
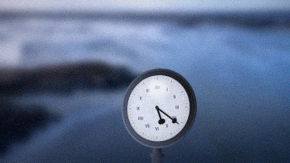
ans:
**5:21**
